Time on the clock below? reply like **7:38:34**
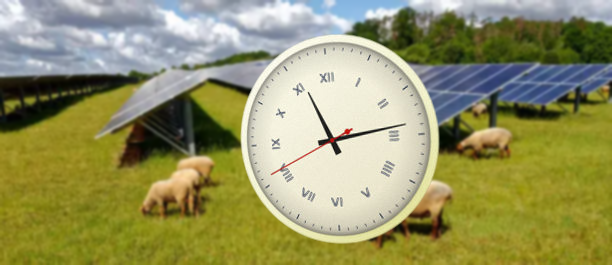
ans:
**11:13:41**
